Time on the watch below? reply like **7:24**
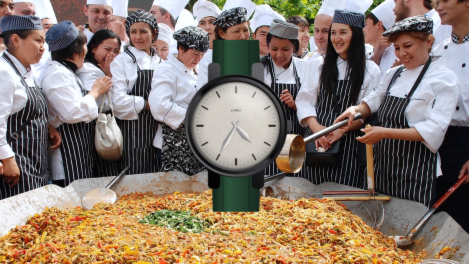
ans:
**4:35**
